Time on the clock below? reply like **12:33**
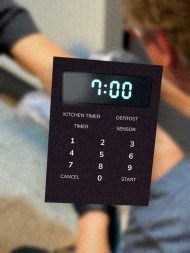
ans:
**7:00**
